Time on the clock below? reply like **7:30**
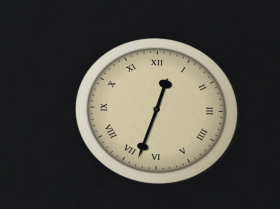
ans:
**12:33**
